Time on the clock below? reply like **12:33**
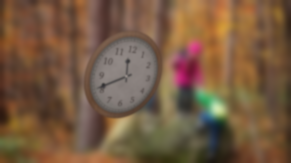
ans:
**11:41**
